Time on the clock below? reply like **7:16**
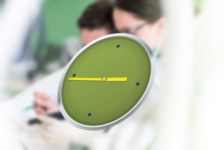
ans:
**2:44**
